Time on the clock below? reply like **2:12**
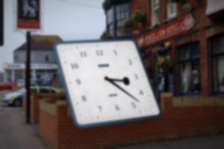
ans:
**3:23**
